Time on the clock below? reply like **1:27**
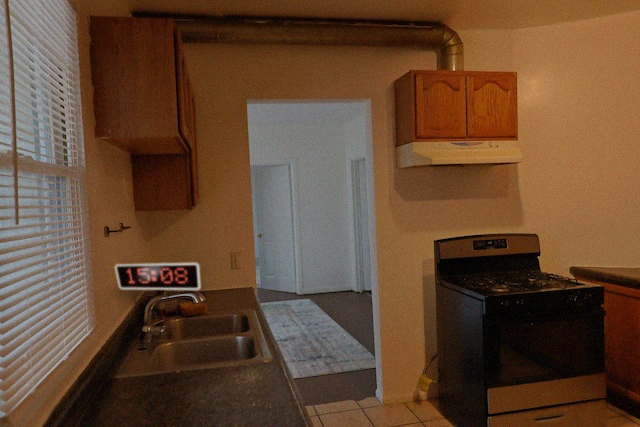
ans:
**15:08**
